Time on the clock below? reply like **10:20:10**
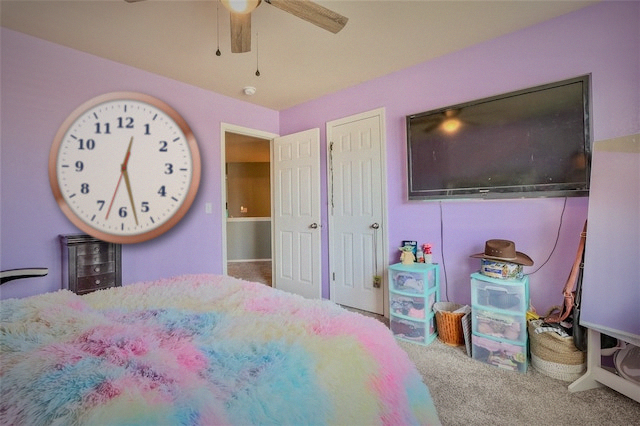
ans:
**12:27:33**
